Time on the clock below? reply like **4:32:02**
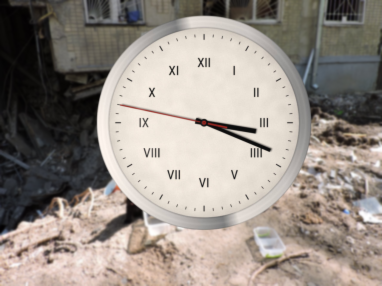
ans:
**3:18:47**
